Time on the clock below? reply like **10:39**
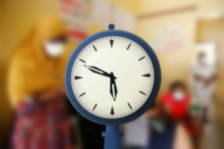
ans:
**5:49**
